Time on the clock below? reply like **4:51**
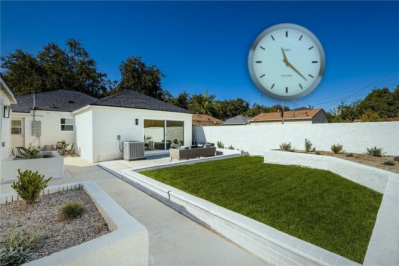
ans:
**11:22**
